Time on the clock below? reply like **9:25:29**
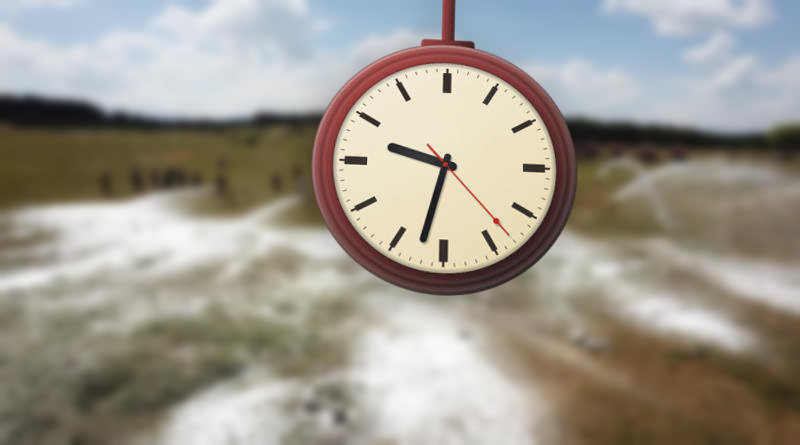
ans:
**9:32:23**
